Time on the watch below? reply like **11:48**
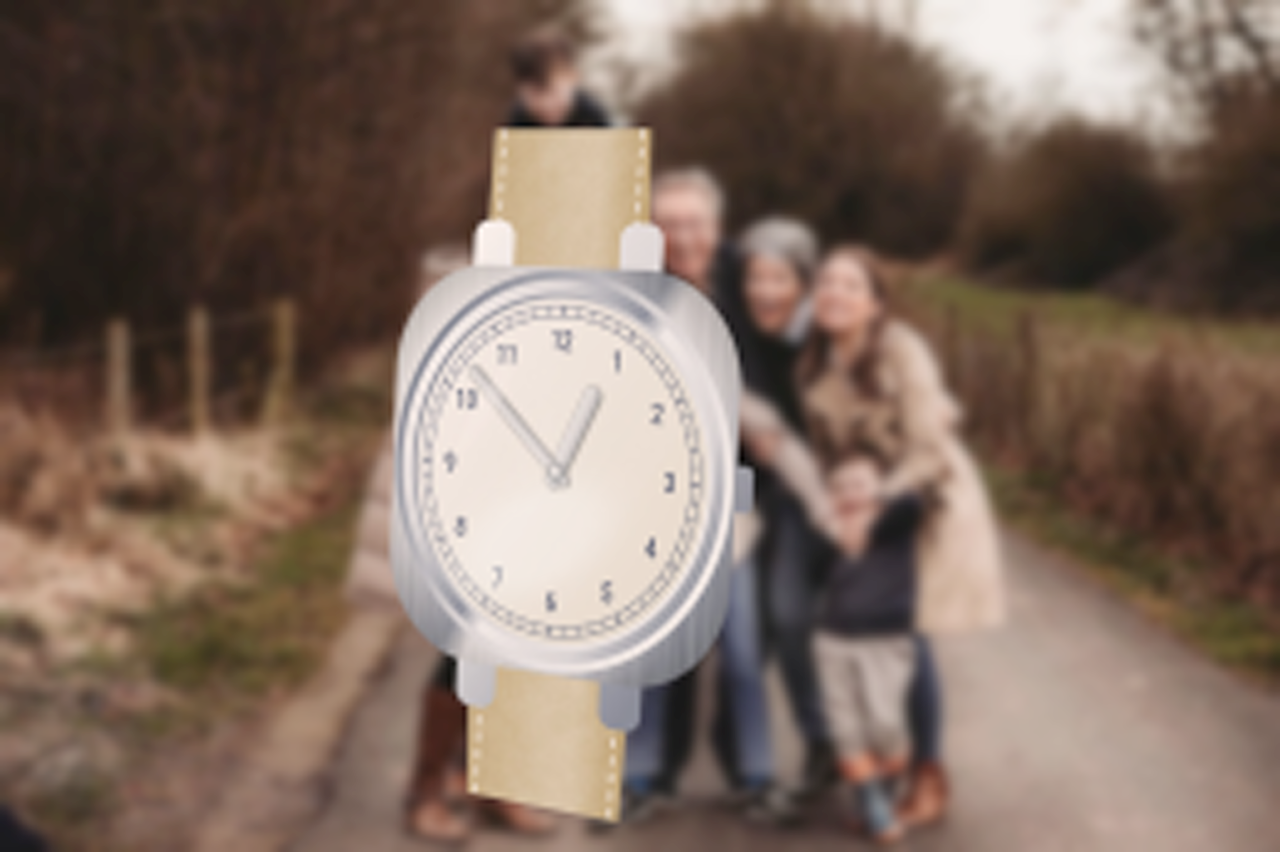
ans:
**12:52**
